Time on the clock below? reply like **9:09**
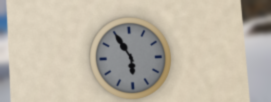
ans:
**5:55**
